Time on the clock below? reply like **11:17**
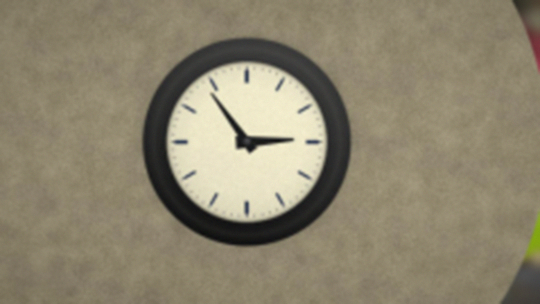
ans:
**2:54**
